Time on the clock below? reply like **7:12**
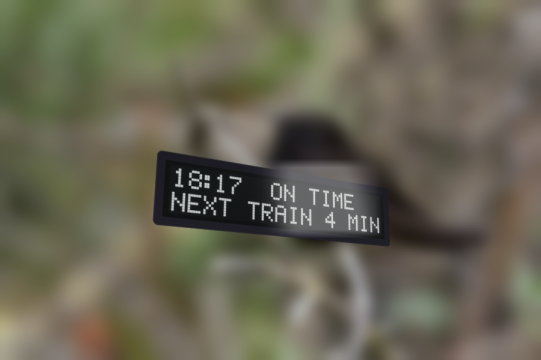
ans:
**18:17**
